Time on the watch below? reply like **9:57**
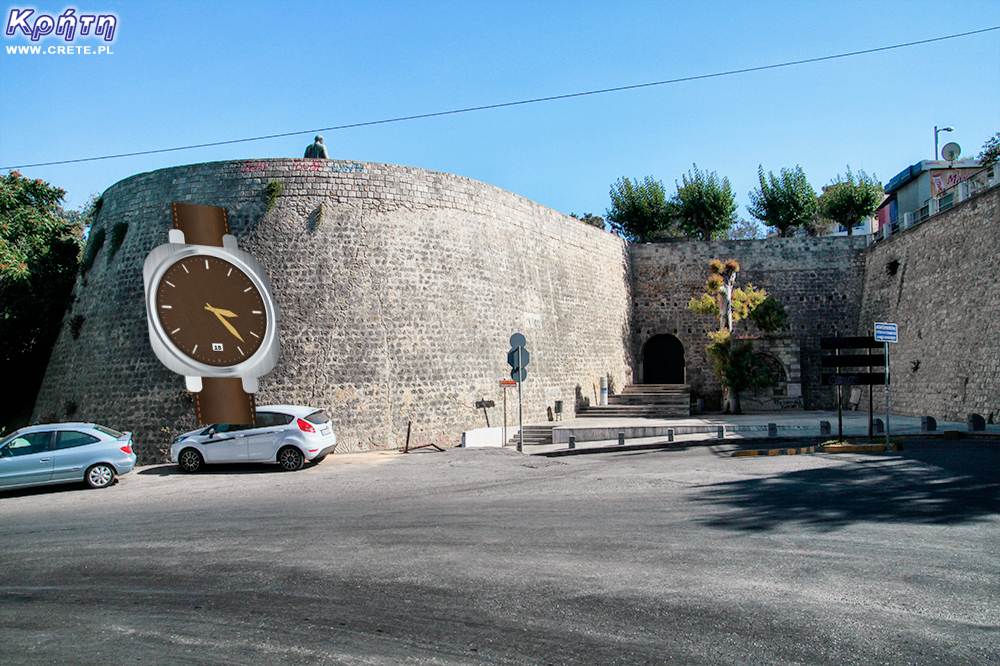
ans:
**3:23**
